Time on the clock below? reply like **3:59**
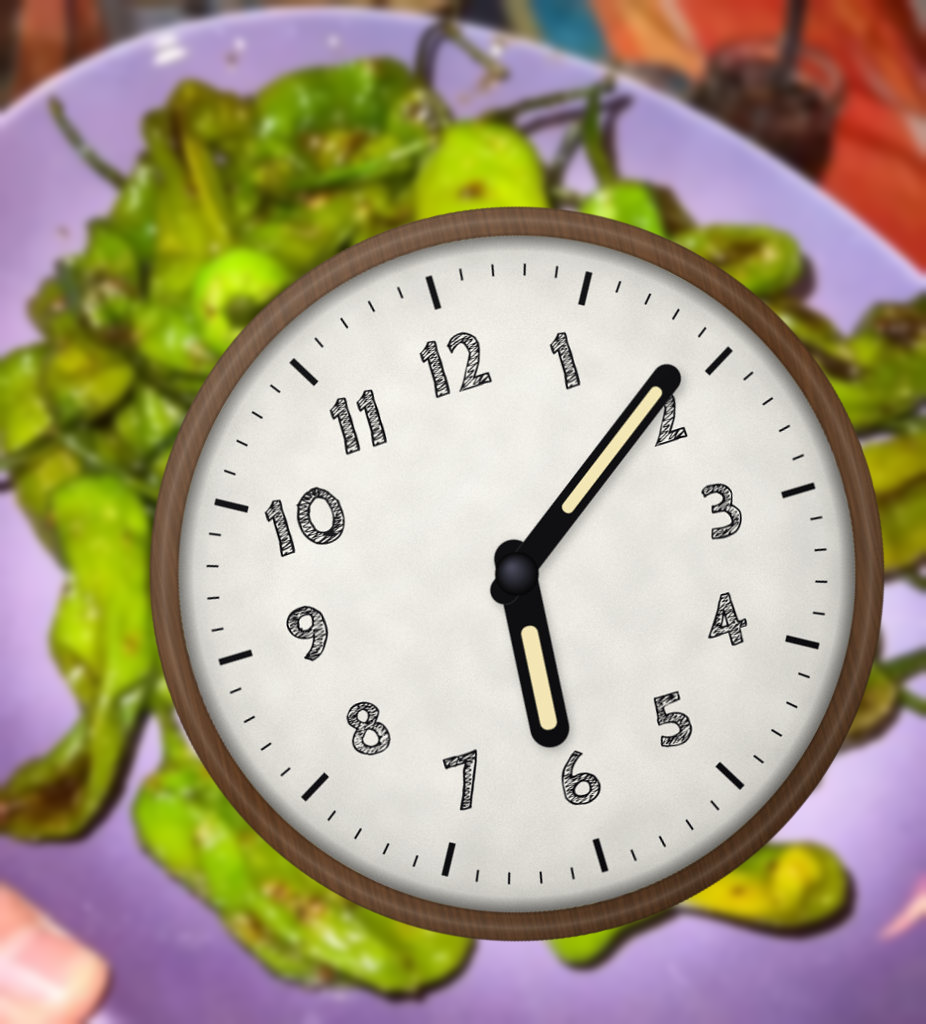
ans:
**6:09**
